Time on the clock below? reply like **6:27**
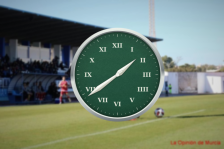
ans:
**1:39**
